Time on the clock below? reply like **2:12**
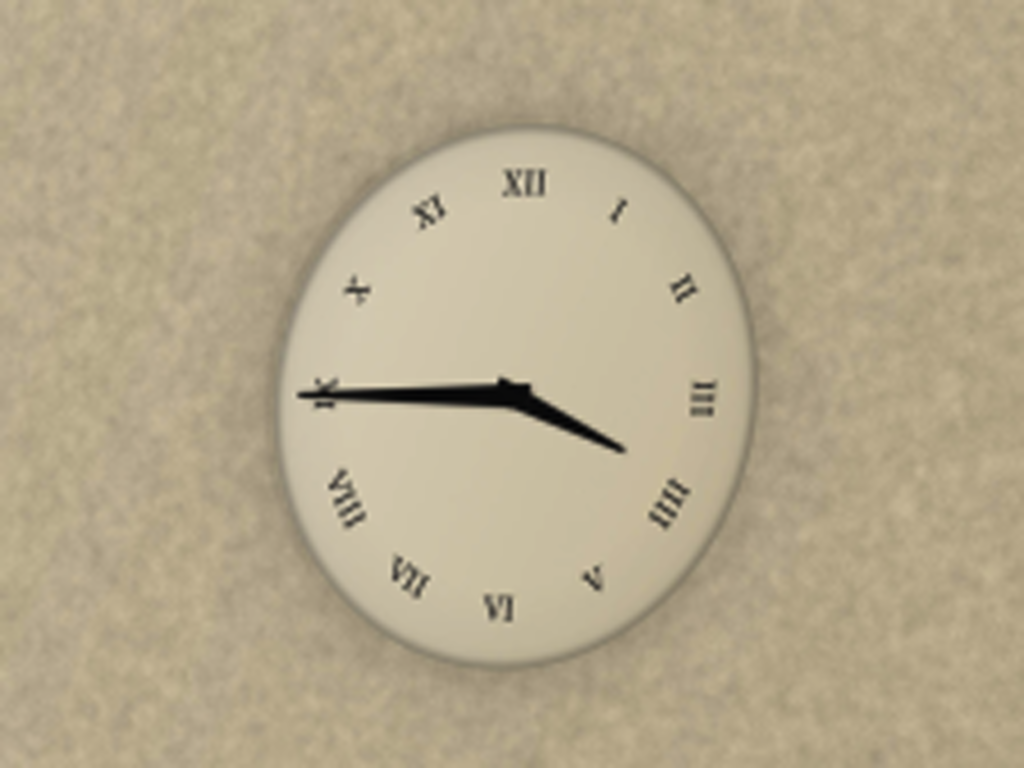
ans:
**3:45**
